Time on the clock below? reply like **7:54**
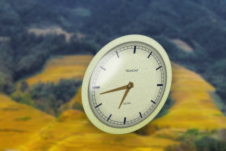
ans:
**6:43**
